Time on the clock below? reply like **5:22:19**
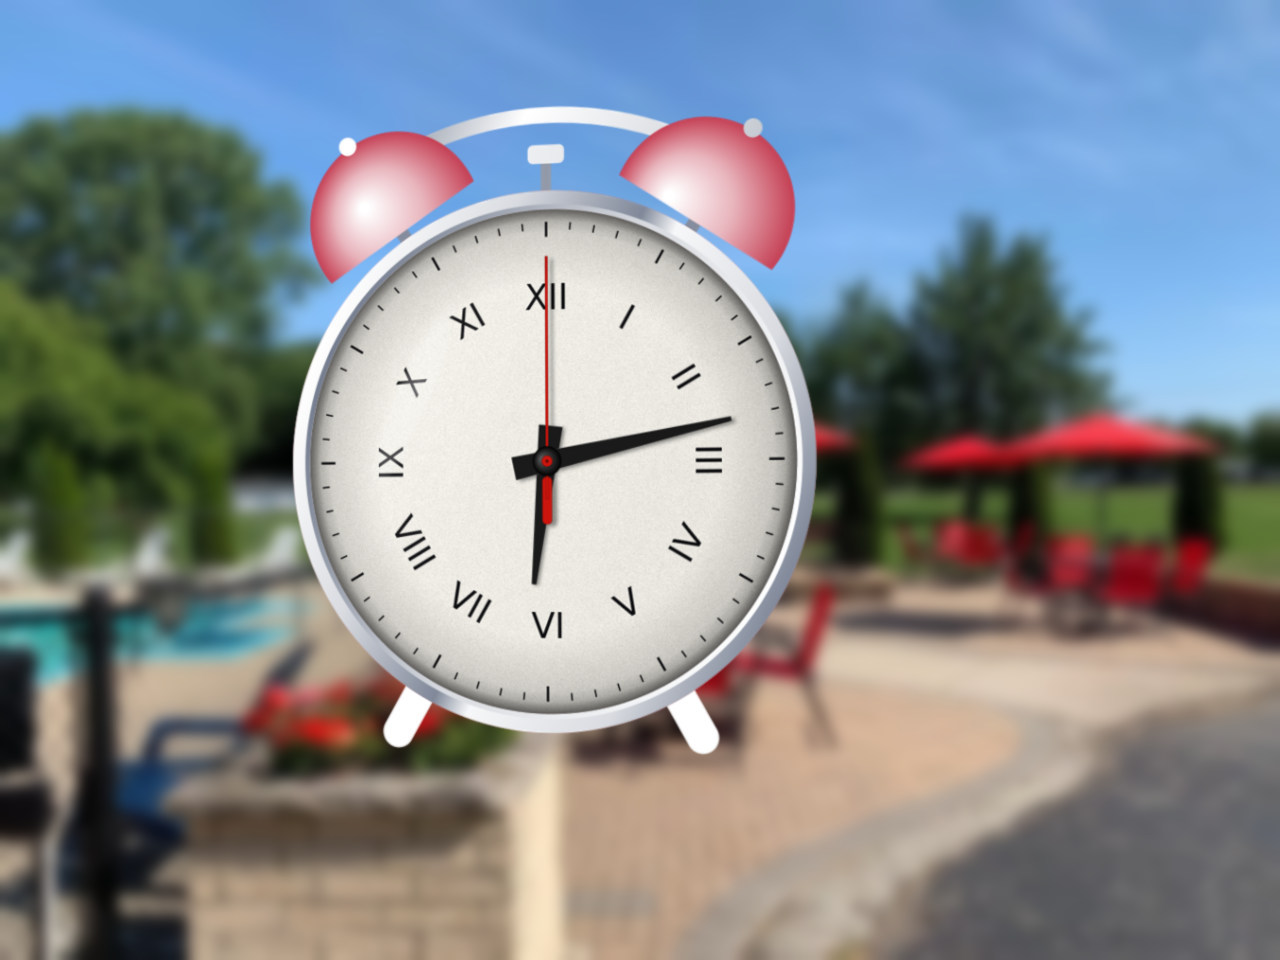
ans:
**6:13:00**
